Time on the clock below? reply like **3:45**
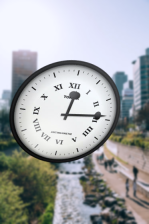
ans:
**12:14**
